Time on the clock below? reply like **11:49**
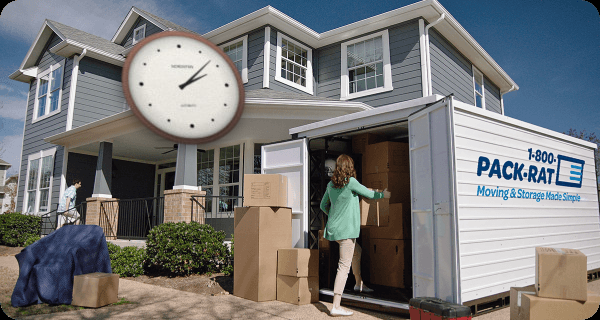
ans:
**2:08**
